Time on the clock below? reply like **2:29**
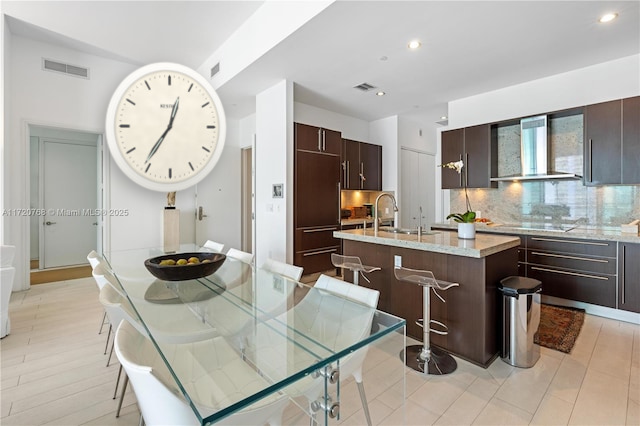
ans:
**12:36**
